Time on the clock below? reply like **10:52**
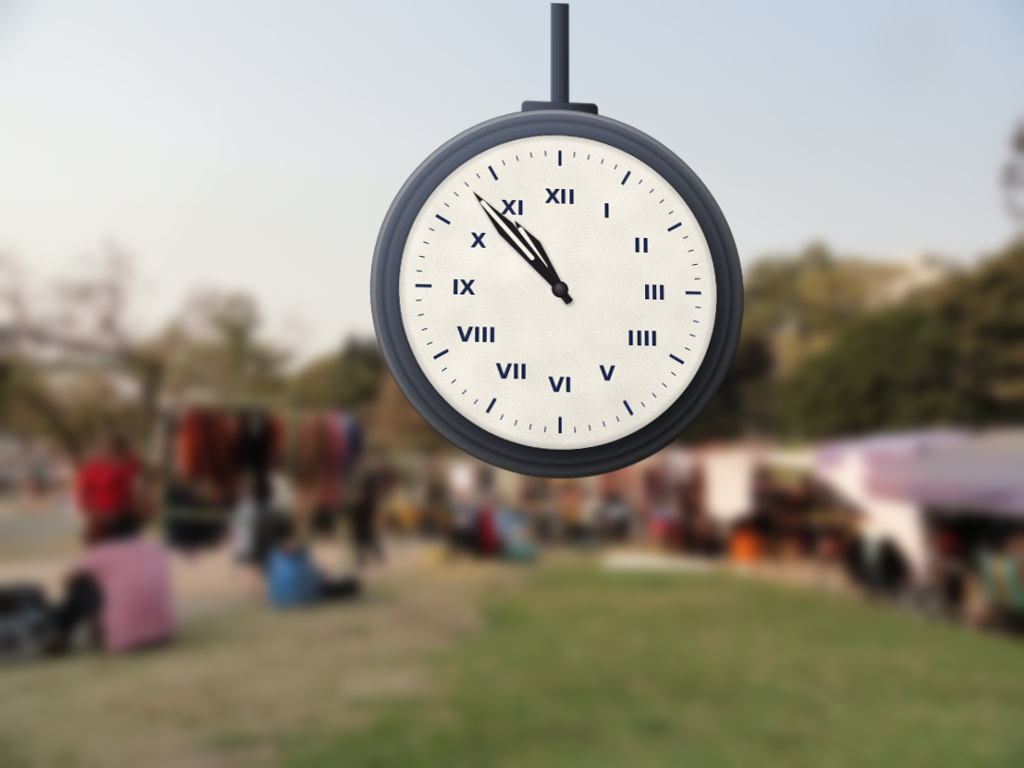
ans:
**10:53**
